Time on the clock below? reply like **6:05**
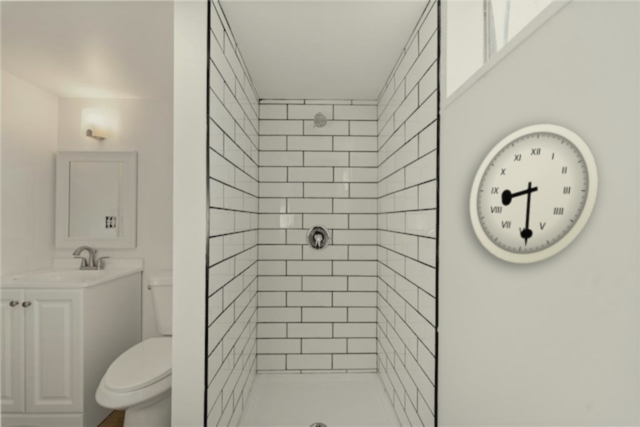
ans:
**8:29**
